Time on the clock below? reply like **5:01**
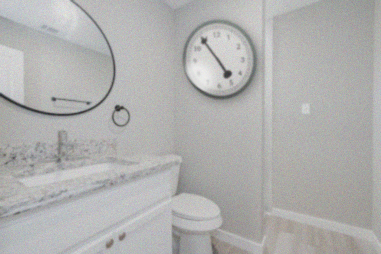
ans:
**4:54**
